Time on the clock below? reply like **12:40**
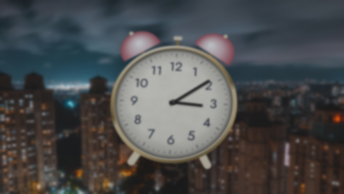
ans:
**3:09**
